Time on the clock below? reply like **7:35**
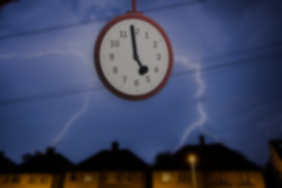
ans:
**4:59**
